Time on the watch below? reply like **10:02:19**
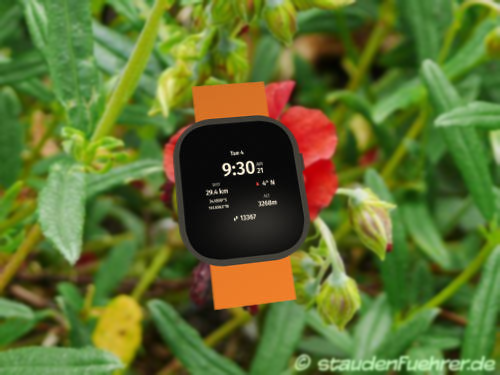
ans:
**9:30:21**
